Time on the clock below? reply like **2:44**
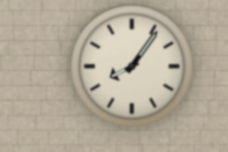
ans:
**8:06**
